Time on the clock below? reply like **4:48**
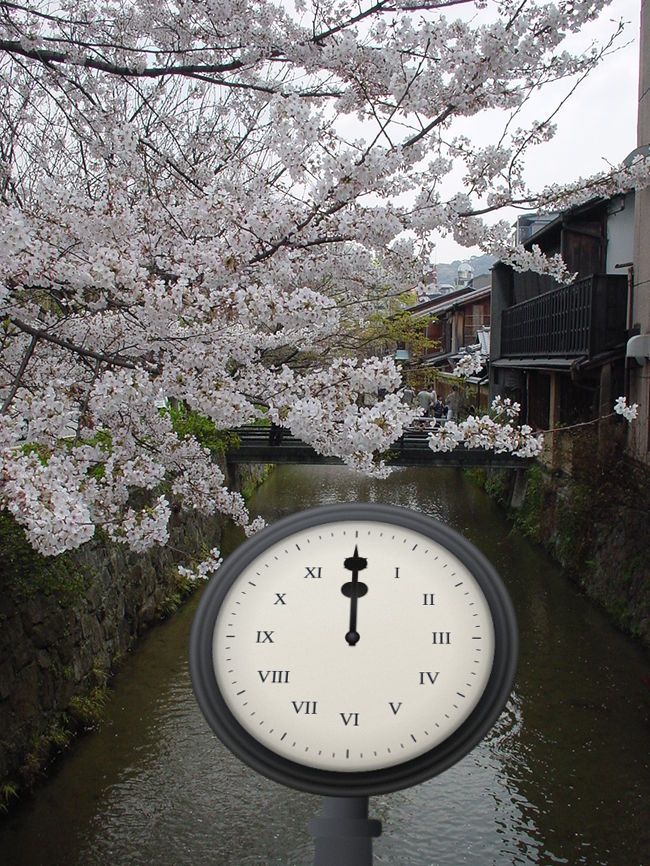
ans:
**12:00**
